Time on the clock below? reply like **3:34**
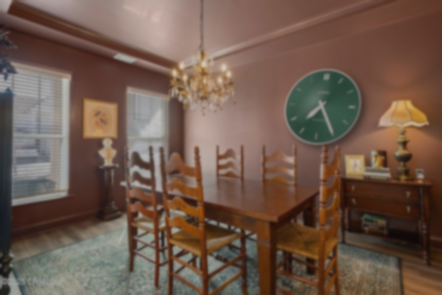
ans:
**7:25**
